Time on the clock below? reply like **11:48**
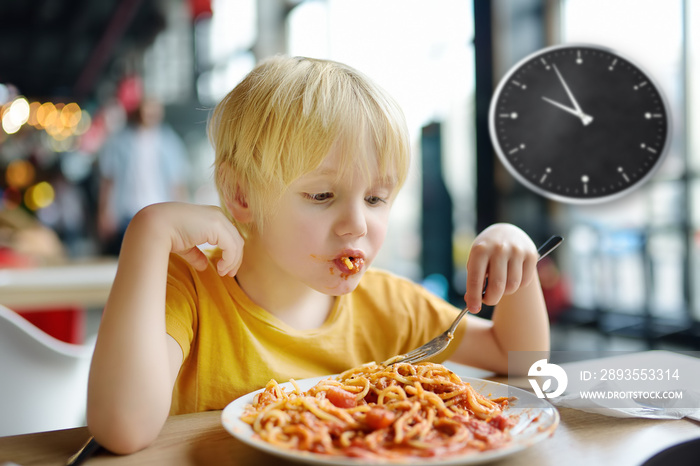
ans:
**9:56**
